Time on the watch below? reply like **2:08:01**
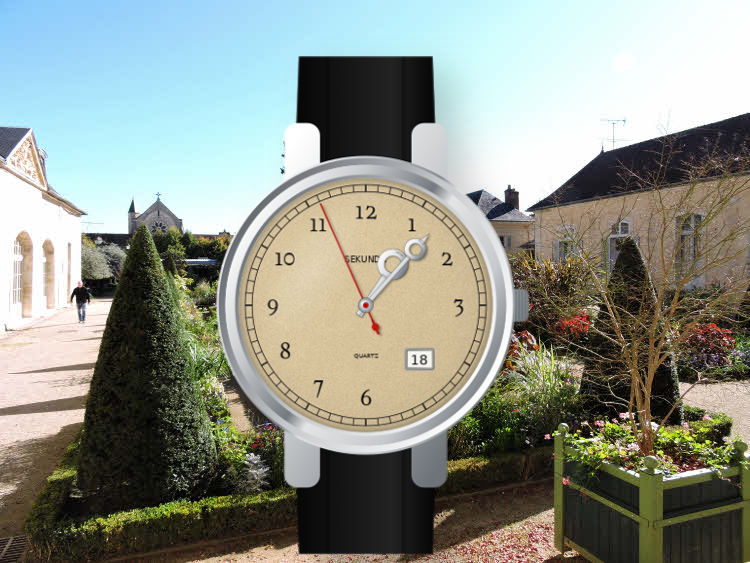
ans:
**1:06:56**
